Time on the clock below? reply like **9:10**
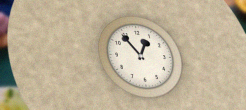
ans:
**12:54**
